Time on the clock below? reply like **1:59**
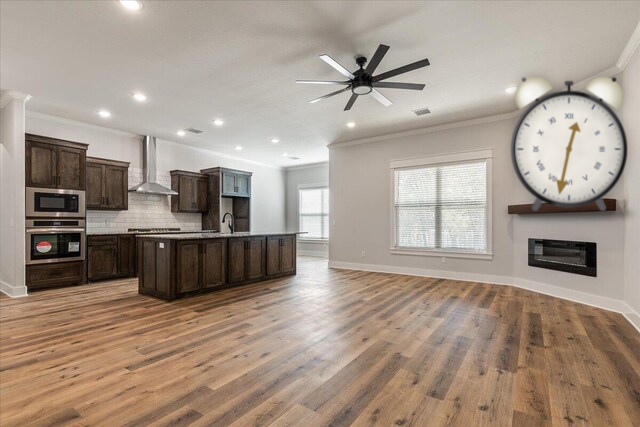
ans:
**12:32**
